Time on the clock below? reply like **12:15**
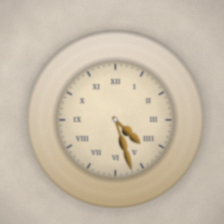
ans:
**4:27**
